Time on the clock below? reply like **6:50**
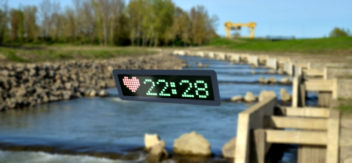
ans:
**22:28**
